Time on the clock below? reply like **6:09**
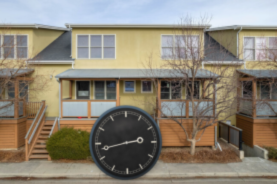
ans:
**2:43**
